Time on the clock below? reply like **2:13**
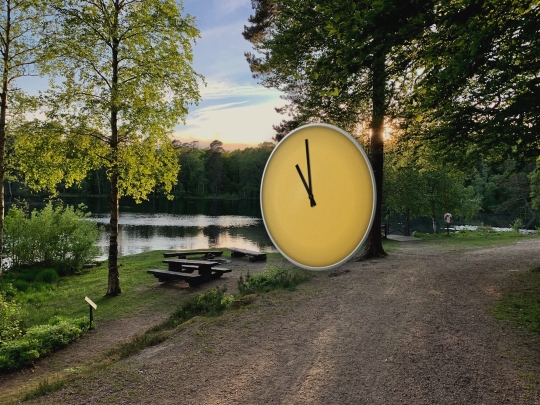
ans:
**10:59**
